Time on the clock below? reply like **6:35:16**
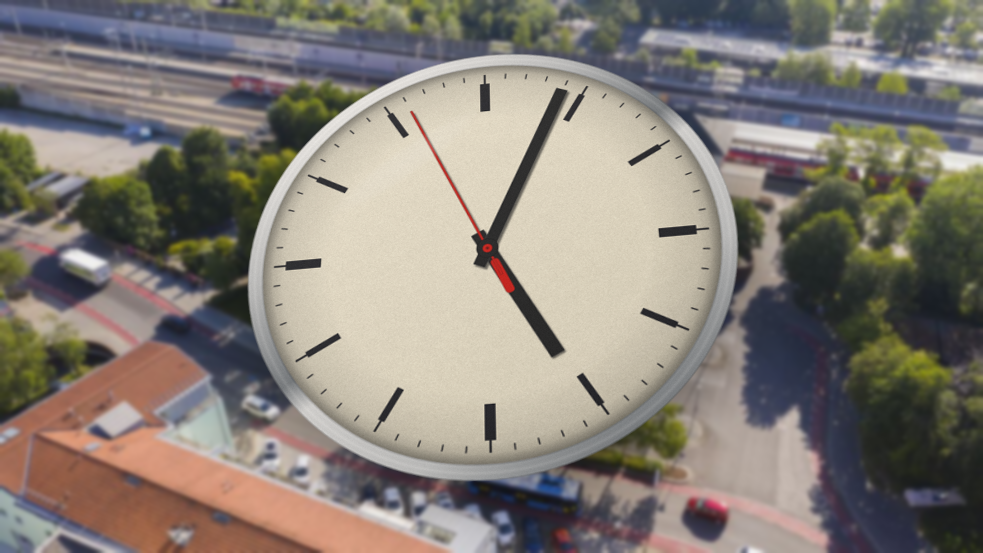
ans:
**5:03:56**
